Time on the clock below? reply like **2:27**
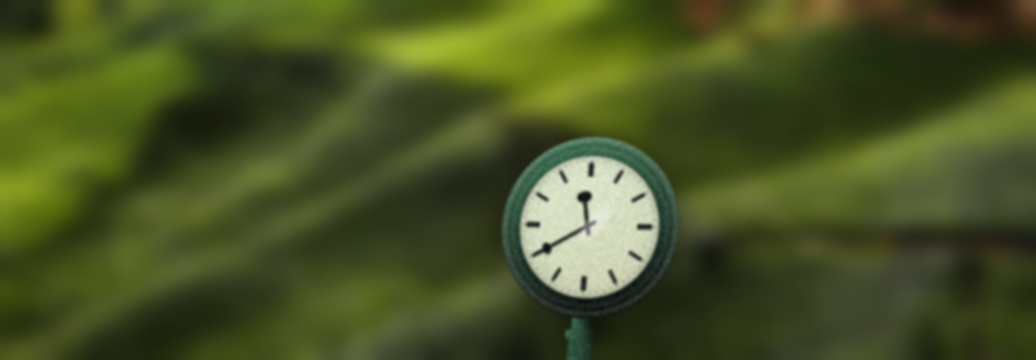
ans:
**11:40**
